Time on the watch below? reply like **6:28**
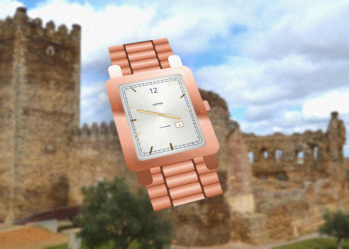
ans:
**3:49**
